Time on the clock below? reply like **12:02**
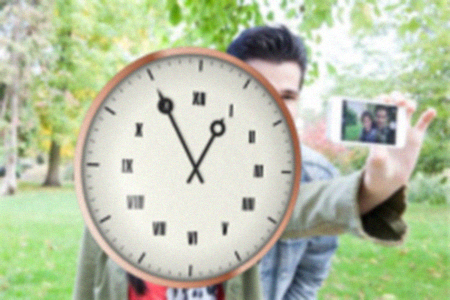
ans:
**12:55**
